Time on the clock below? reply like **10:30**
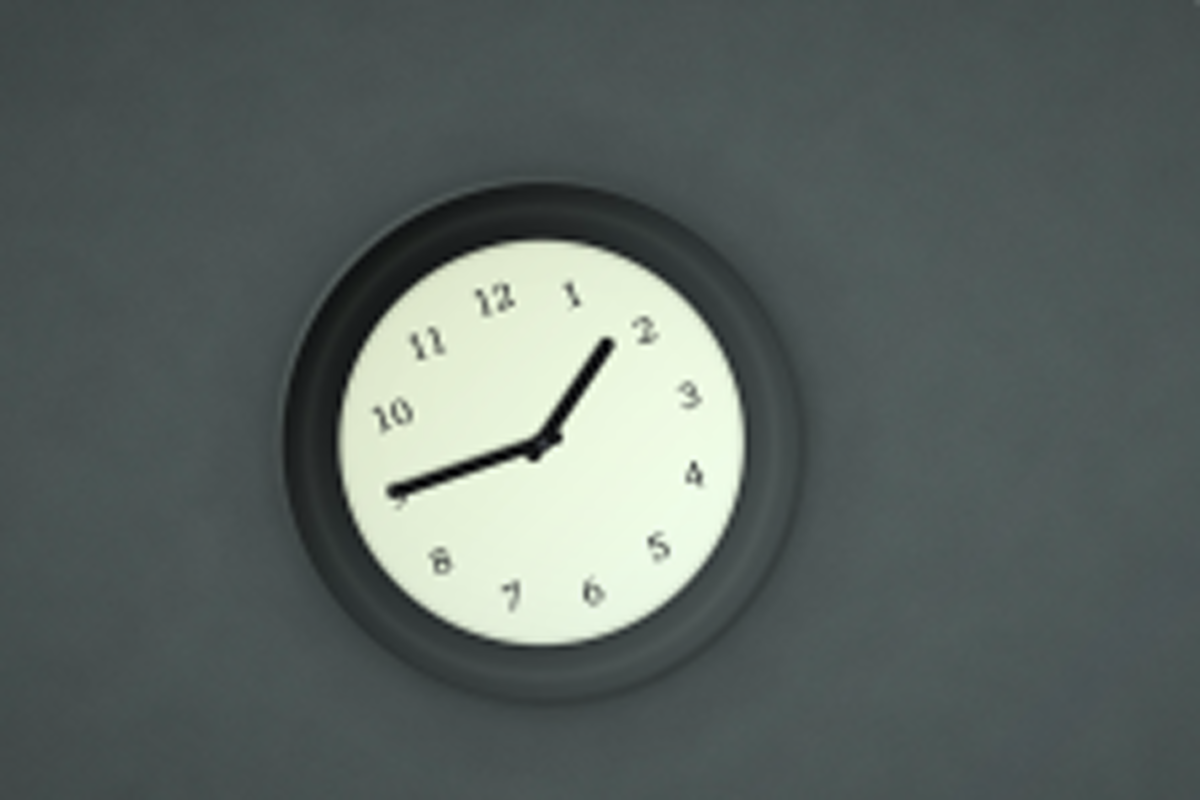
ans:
**1:45**
